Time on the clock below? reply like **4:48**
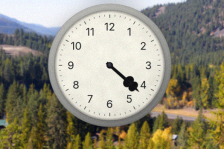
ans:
**4:22**
